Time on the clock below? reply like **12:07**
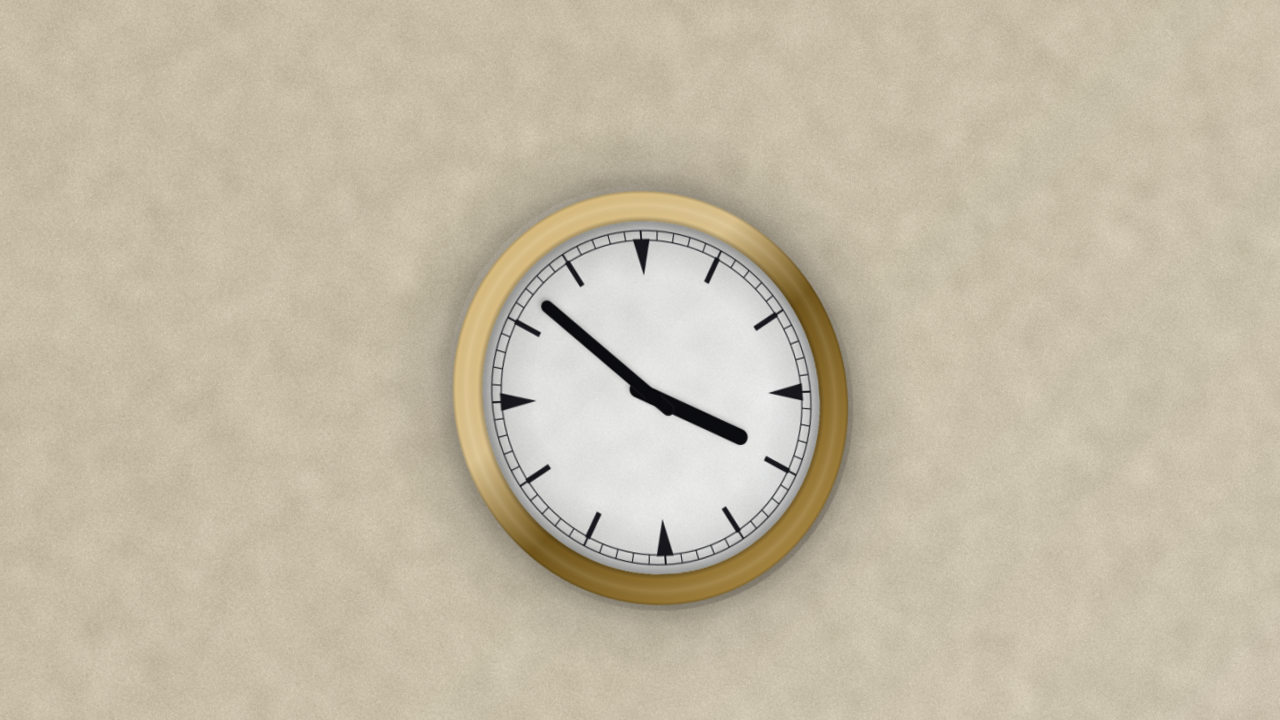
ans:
**3:52**
